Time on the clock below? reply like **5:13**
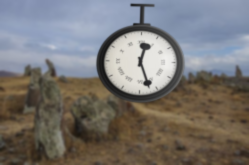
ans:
**12:27**
